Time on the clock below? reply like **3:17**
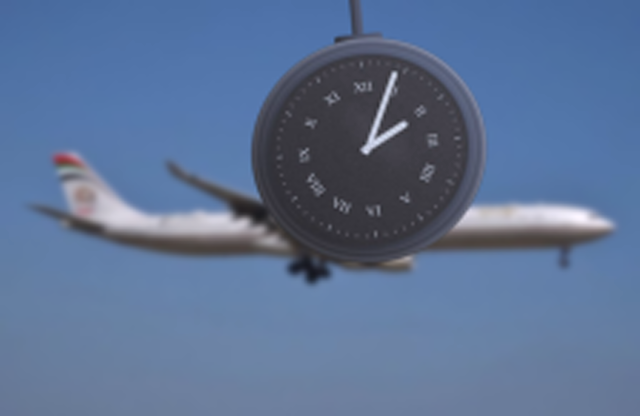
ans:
**2:04**
